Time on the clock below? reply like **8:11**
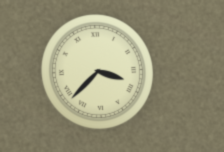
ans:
**3:38**
